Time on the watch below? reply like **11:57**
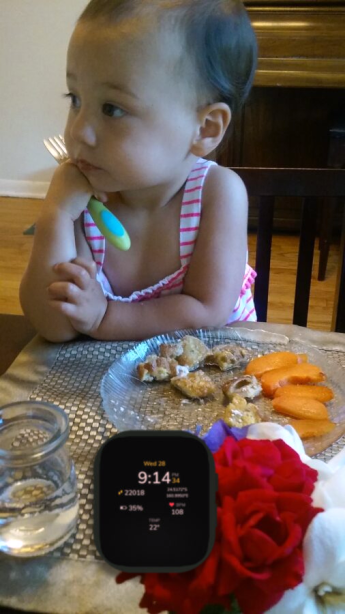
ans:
**9:14**
